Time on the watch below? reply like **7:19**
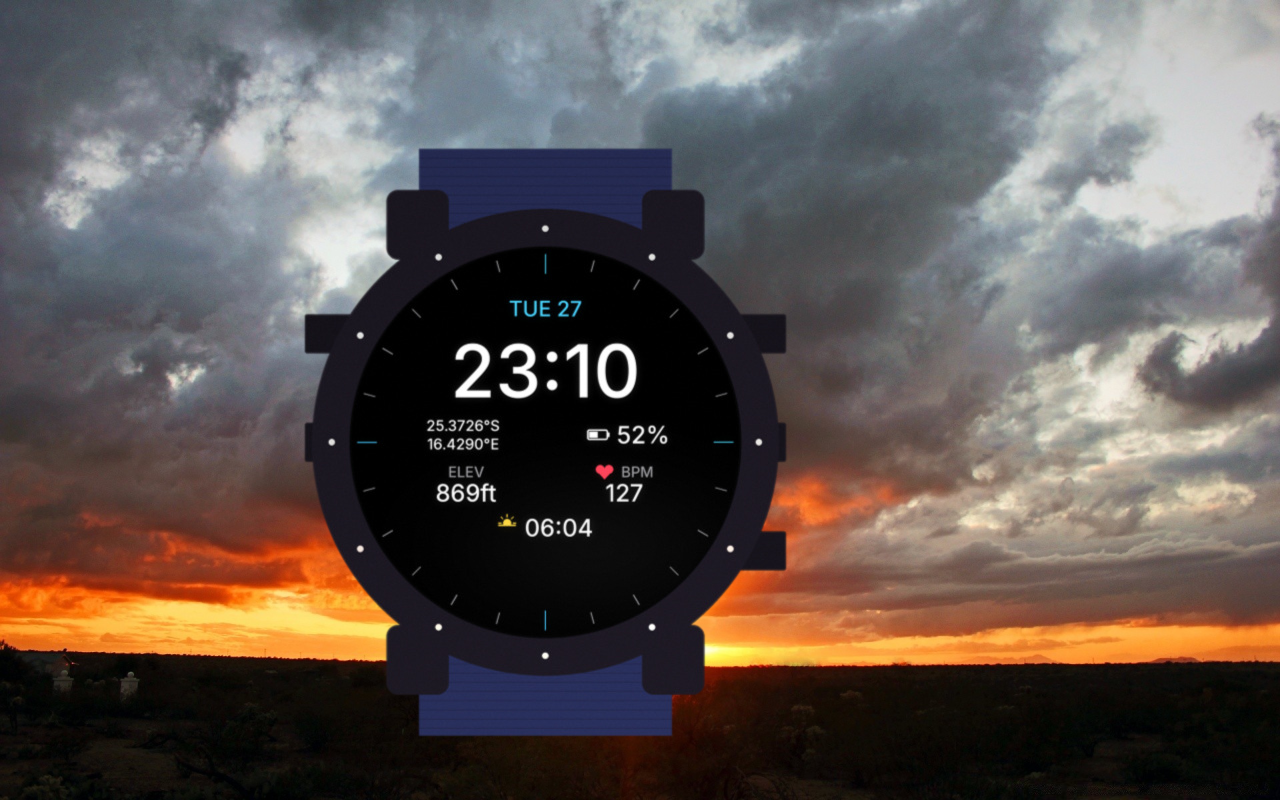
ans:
**23:10**
